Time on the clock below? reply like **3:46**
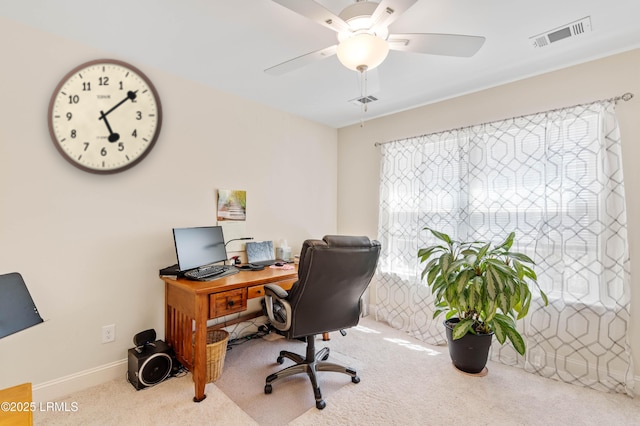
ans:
**5:09**
